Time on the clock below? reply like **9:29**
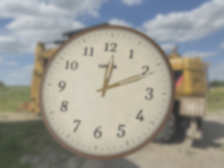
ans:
**12:11**
